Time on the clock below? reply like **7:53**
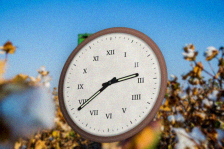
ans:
**2:39**
